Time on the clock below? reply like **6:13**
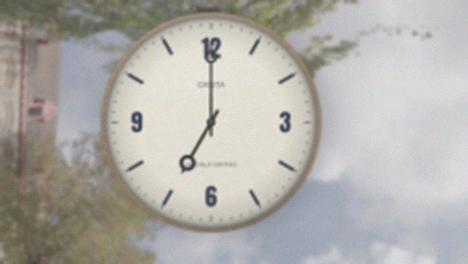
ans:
**7:00**
